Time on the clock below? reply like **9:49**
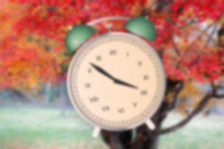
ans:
**3:52**
